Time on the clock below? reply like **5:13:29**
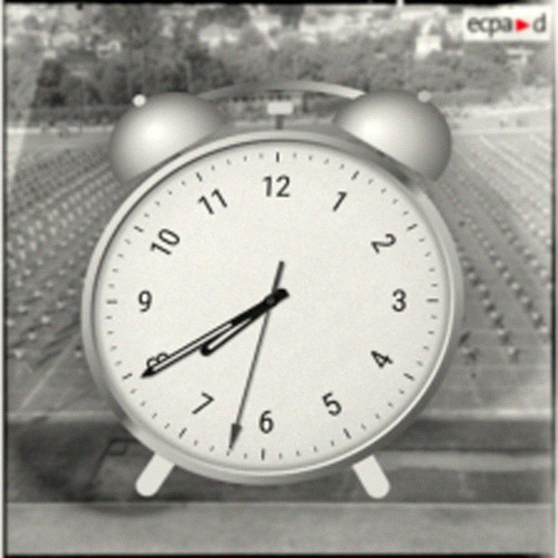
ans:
**7:39:32**
